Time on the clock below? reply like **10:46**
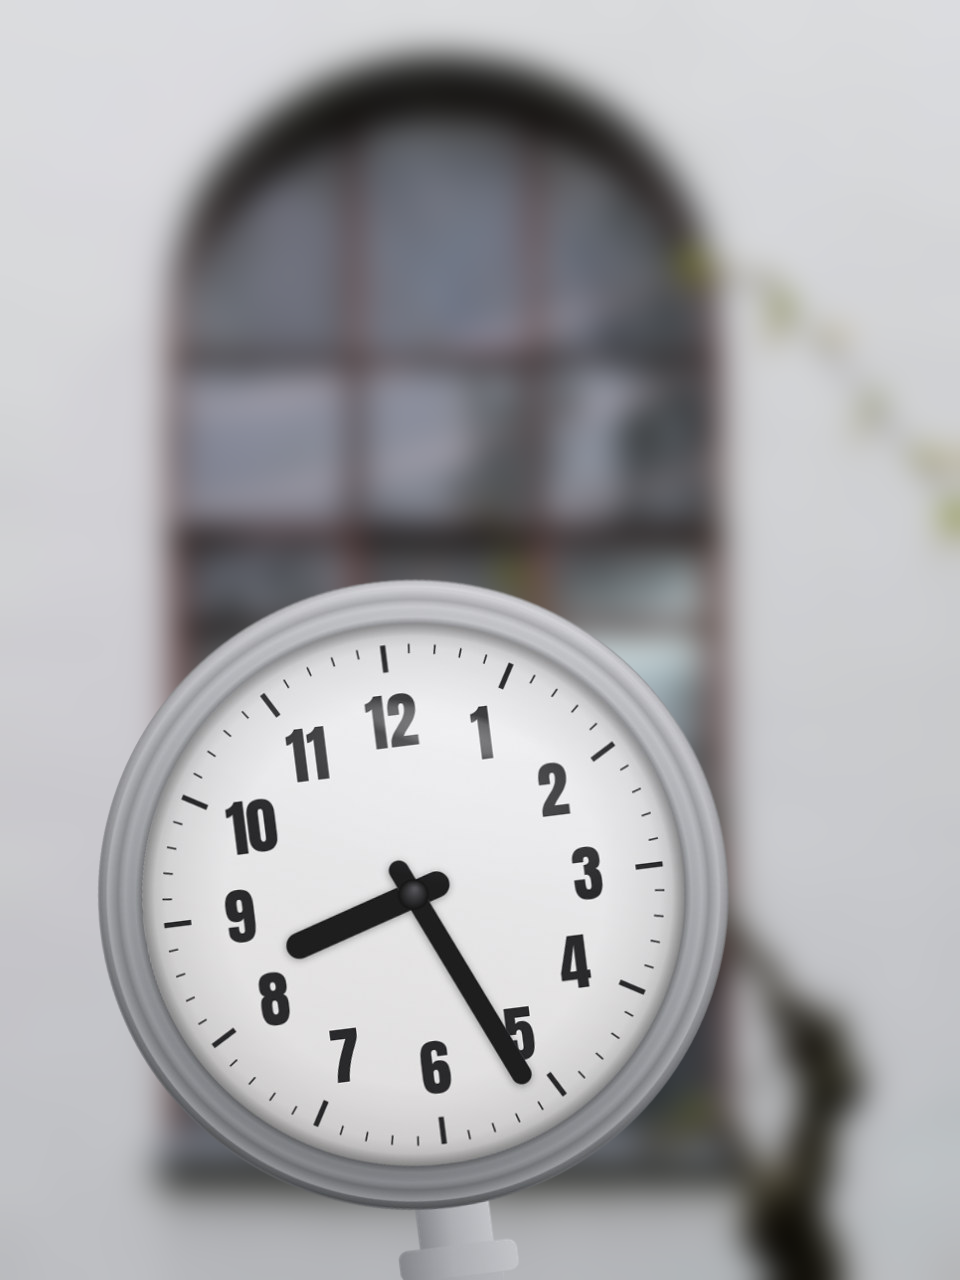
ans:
**8:26**
